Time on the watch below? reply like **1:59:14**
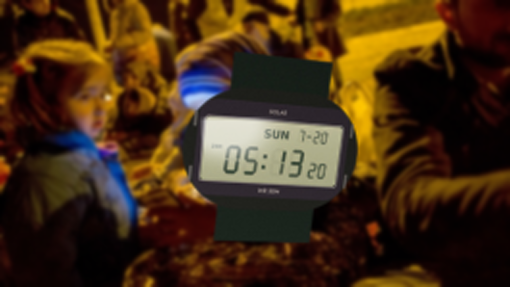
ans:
**5:13:20**
